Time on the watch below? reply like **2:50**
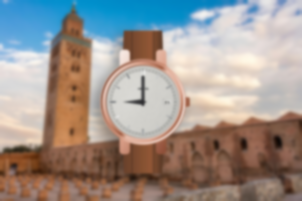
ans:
**9:00**
